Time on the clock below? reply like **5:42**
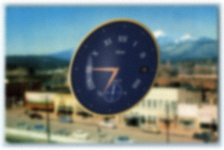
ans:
**6:45**
